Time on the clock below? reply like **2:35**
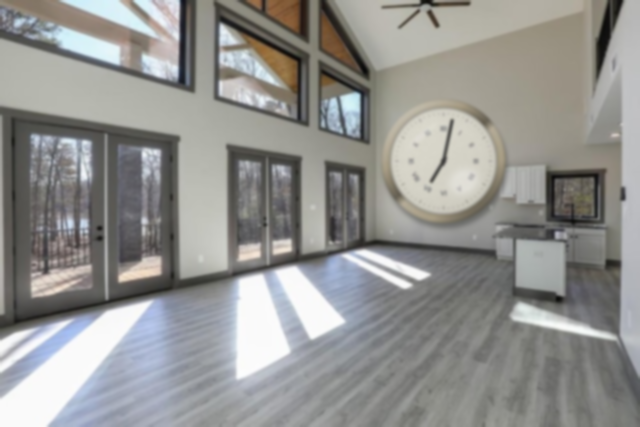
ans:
**7:02**
